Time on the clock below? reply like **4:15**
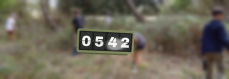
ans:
**5:42**
